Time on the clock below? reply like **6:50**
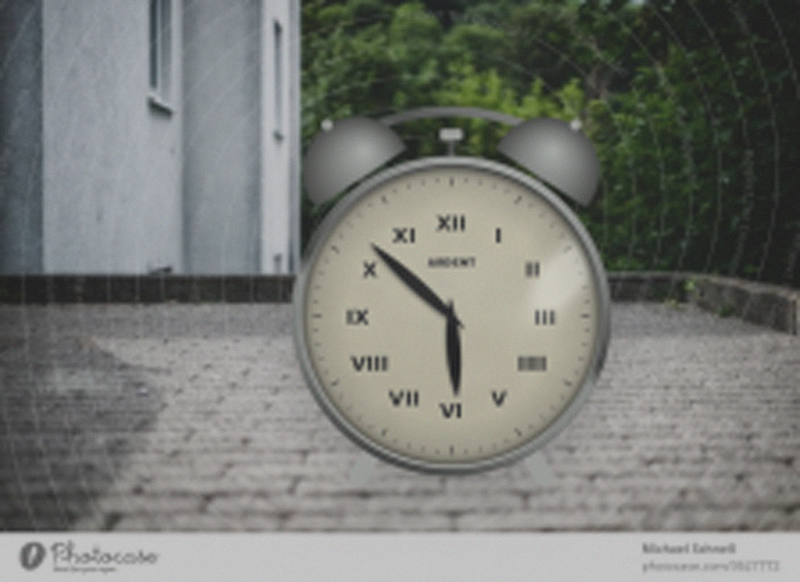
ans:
**5:52**
